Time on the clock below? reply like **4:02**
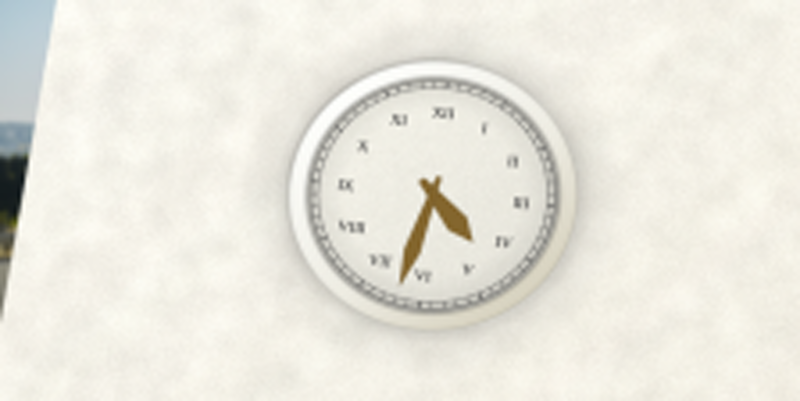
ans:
**4:32**
